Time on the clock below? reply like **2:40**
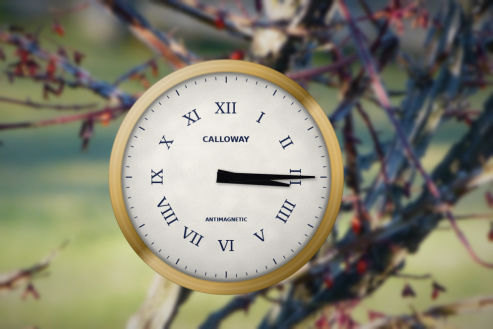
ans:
**3:15**
